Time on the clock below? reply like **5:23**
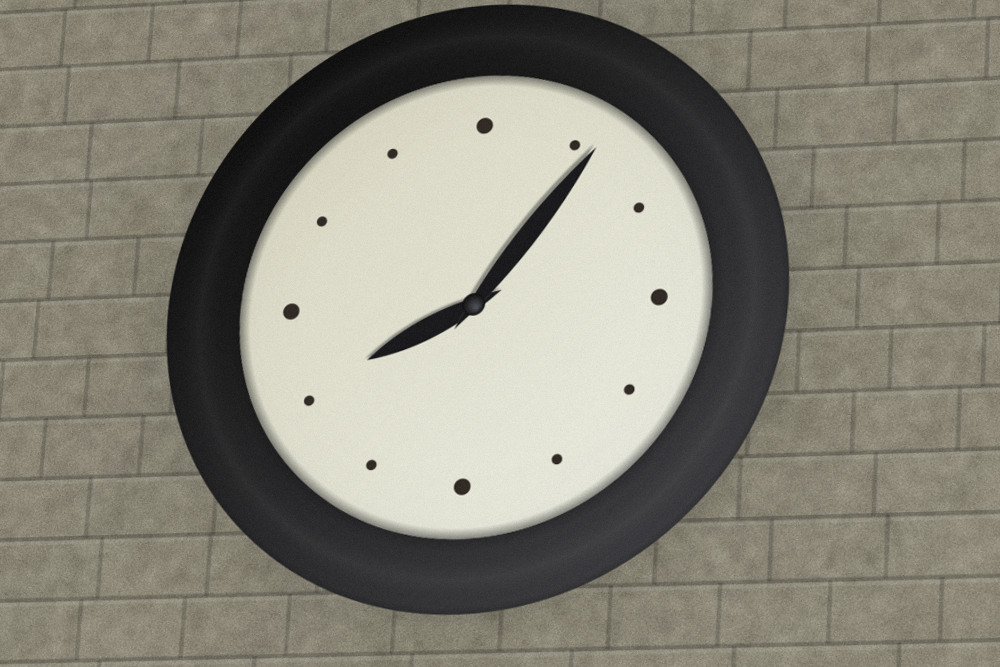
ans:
**8:06**
